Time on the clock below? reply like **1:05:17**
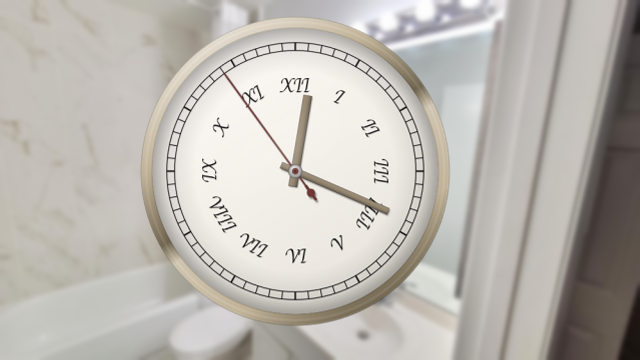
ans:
**12:18:54**
